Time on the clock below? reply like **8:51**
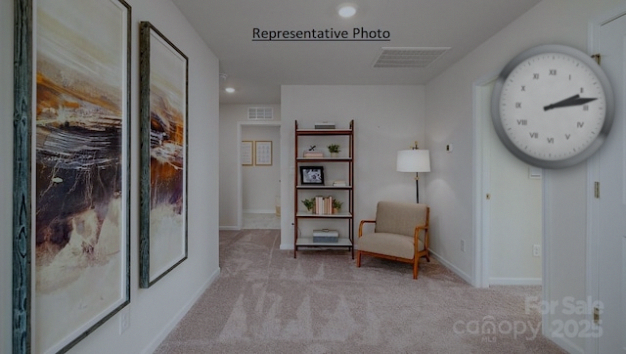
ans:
**2:13**
